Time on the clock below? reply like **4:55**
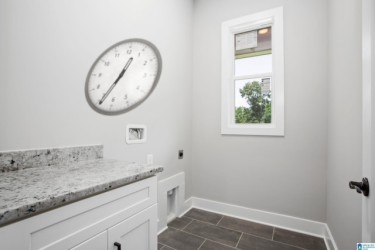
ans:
**12:34**
